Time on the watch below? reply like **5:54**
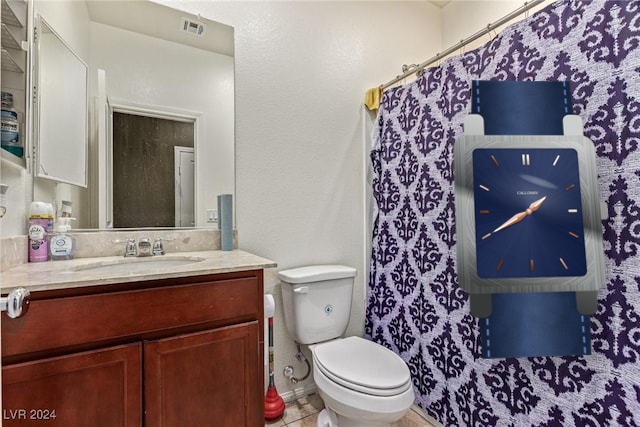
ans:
**1:40**
